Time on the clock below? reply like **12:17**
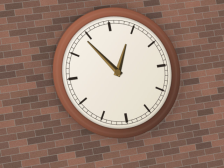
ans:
**12:54**
